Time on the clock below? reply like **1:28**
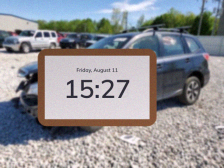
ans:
**15:27**
